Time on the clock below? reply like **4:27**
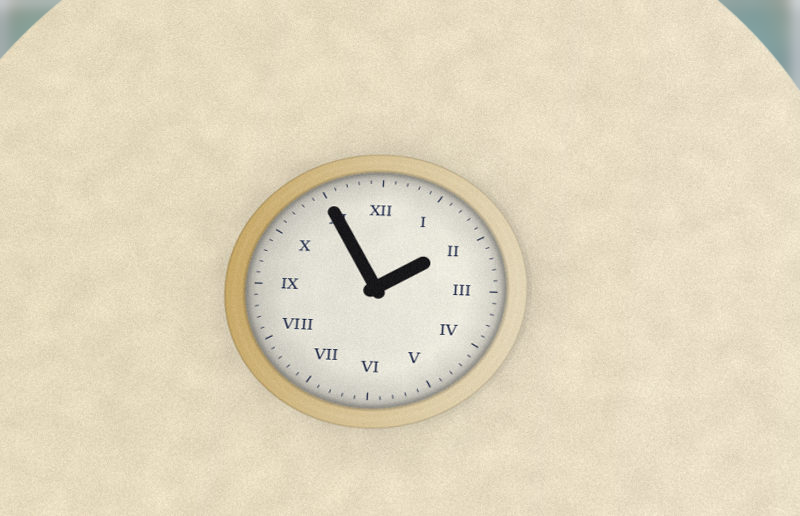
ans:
**1:55**
